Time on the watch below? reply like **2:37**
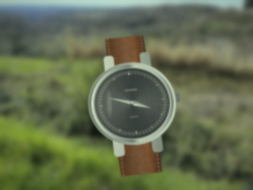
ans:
**3:48**
